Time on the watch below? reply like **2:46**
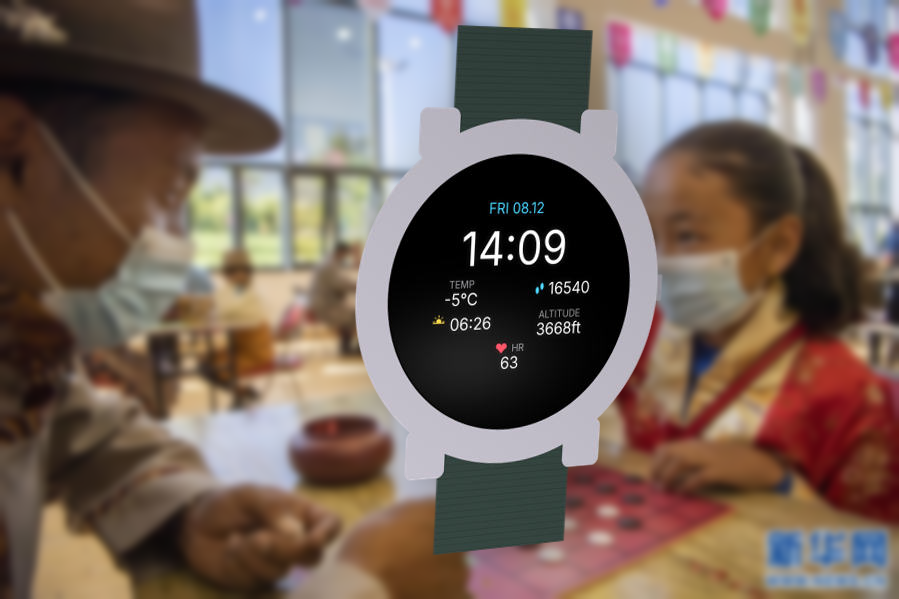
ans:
**14:09**
